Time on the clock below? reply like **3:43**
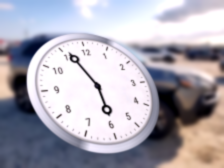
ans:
**5:56**
